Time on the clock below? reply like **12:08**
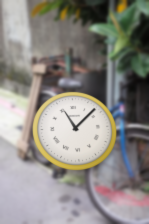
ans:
**11:08**
